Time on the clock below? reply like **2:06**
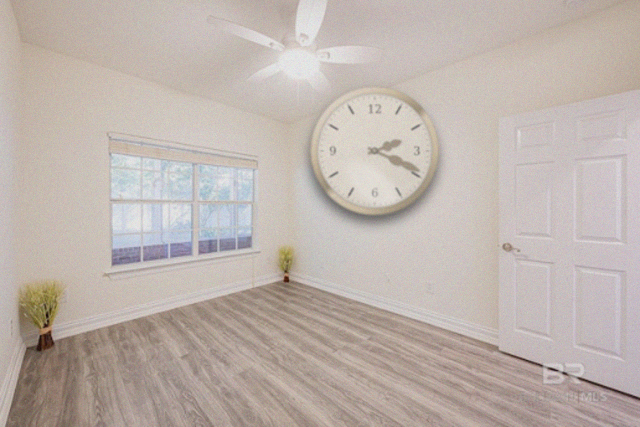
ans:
**2:19**
